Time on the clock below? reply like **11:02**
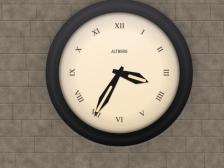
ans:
**3:35**
